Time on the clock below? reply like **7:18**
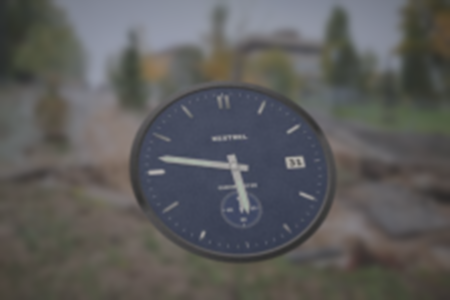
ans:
**5:47**
